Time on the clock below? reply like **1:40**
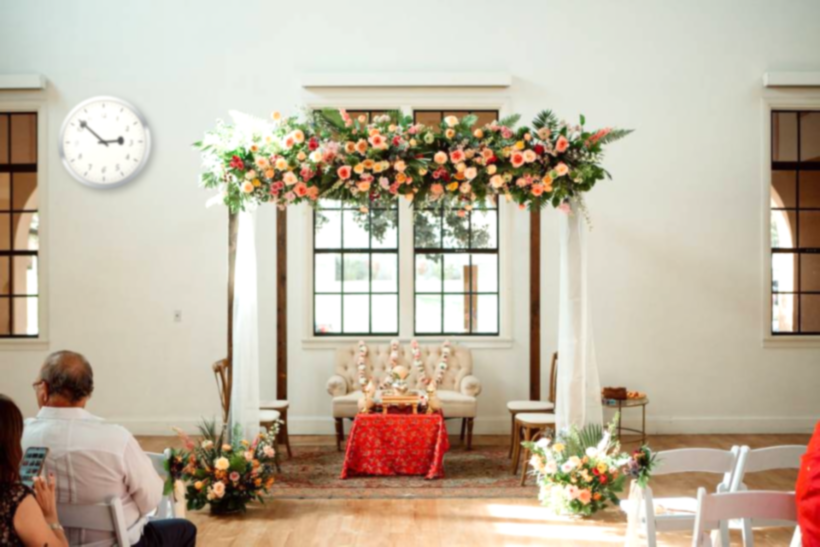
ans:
**2:52**
